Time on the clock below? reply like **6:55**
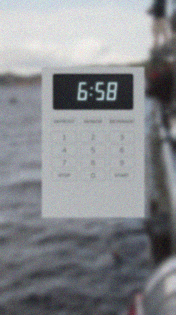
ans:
**6:58**
